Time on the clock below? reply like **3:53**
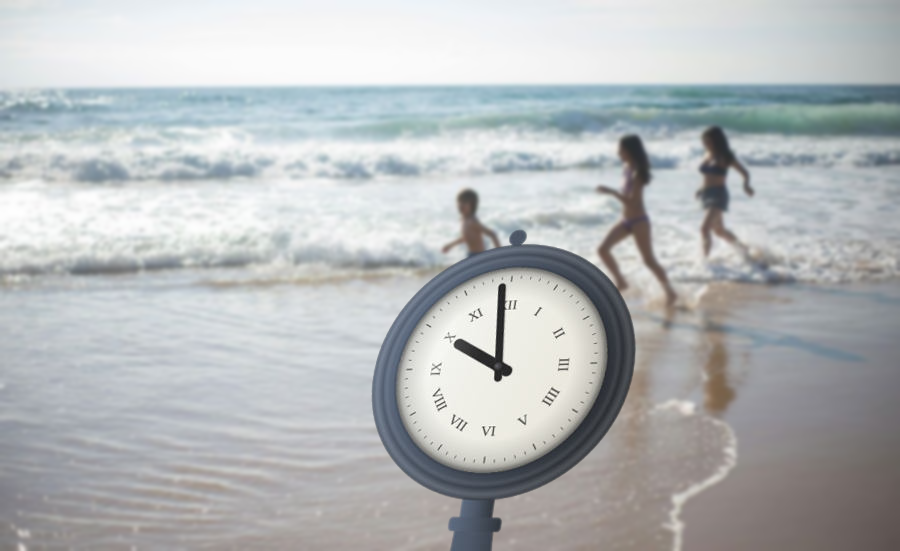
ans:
**9:59**
